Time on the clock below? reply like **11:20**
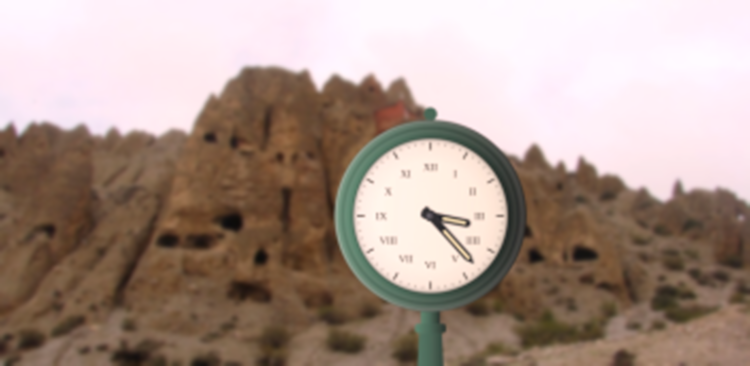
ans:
**3:23**
